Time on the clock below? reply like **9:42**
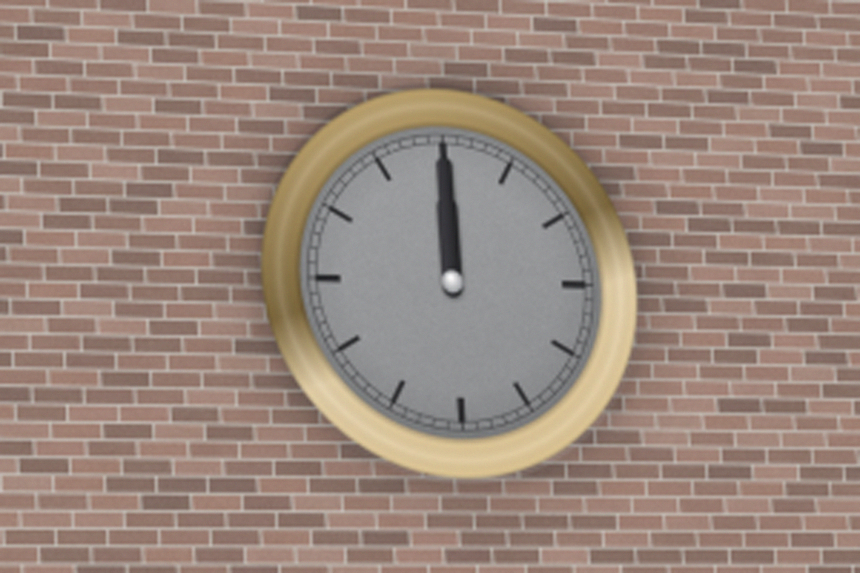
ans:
**12:00**
